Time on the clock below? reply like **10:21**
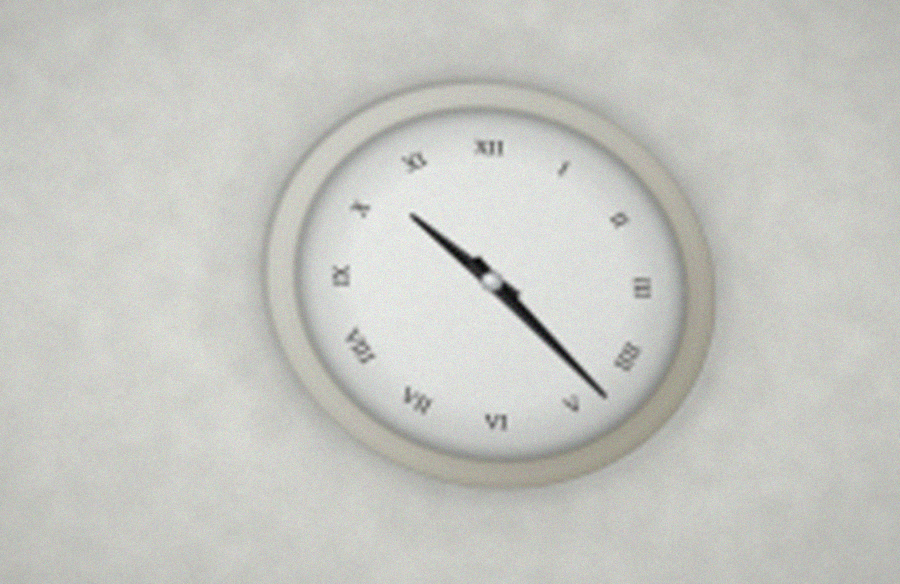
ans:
**10:23**
